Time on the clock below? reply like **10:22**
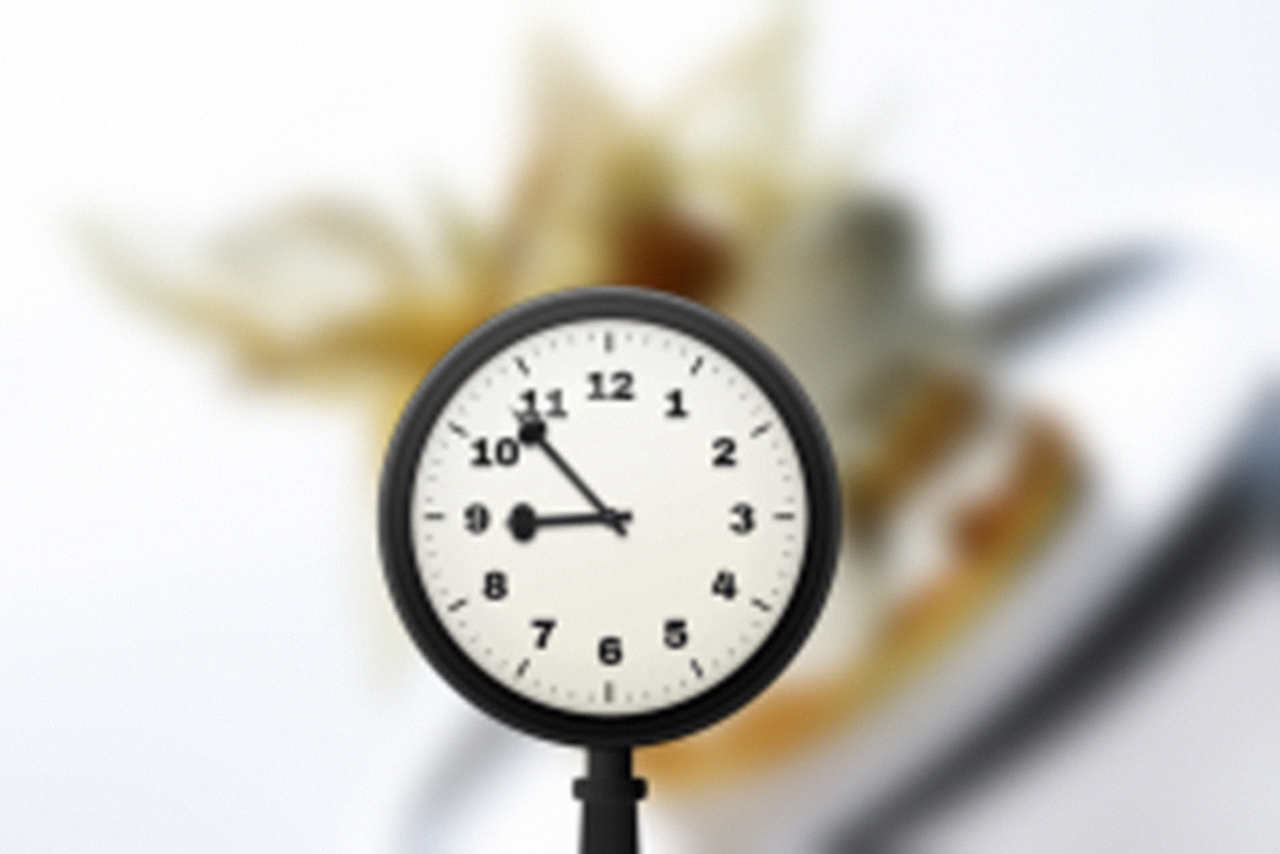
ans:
**8:53**
